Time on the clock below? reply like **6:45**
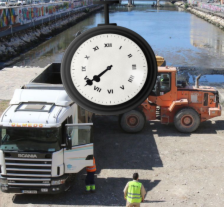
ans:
**7:39**
